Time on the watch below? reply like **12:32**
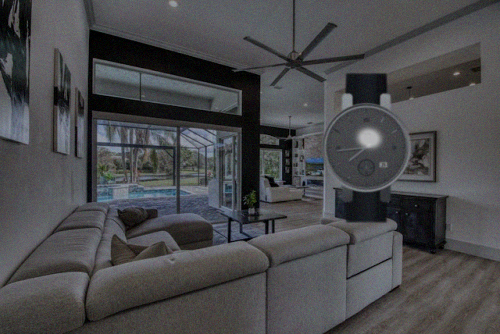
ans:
**7:44**
